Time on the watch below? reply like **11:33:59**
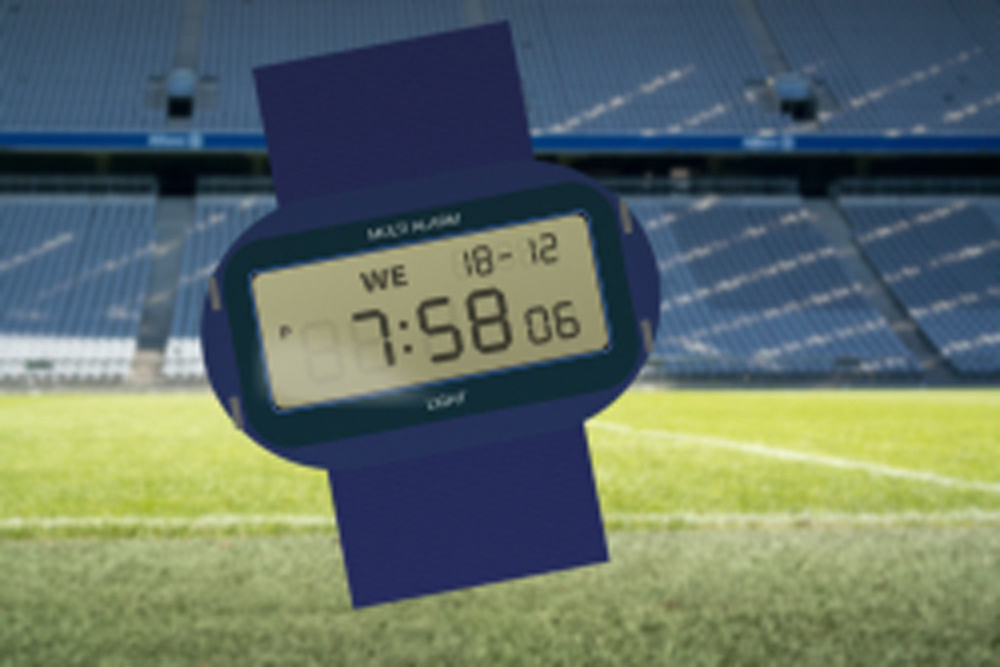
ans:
**7:58:06**
